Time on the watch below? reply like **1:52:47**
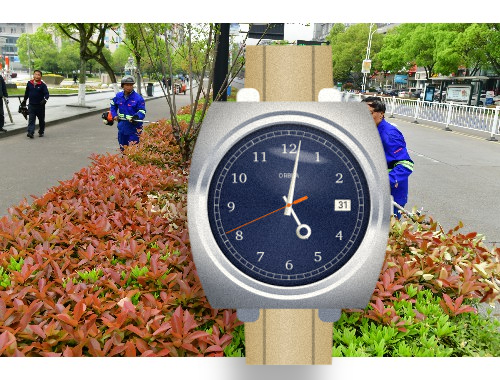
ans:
**5:01:41**
